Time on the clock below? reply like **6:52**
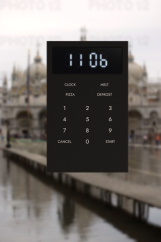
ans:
**11:06**
